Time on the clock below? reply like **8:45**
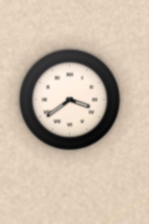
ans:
**3:39**
